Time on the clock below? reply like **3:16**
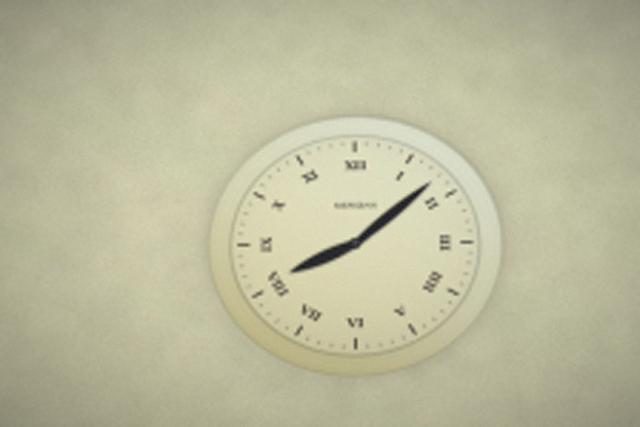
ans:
**8:08**
